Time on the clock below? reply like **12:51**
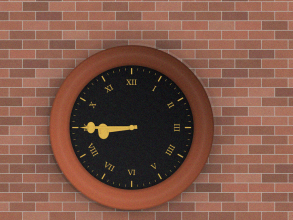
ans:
**8:45**
